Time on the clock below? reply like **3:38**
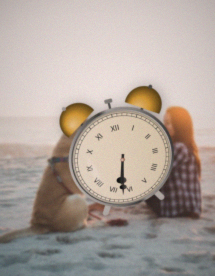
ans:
**6:32**
